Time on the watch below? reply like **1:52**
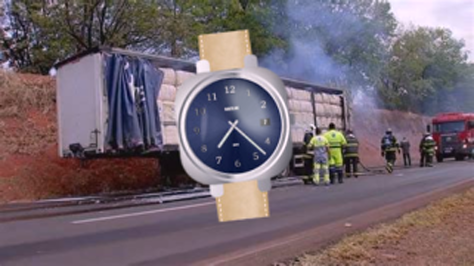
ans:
**7:23**
